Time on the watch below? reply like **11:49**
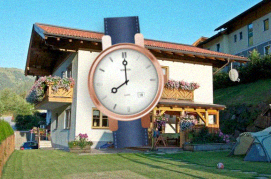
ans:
**8:00**
